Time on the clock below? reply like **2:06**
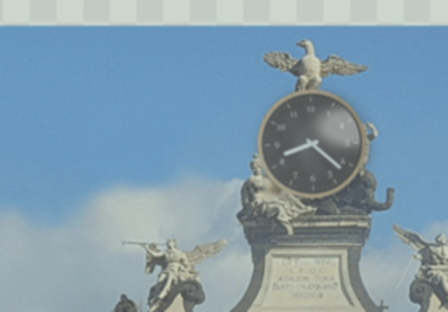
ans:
**8:22**
